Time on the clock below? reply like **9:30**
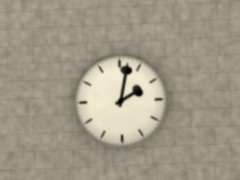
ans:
**2:02**
